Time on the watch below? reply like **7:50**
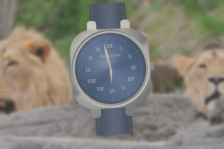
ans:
**5:58**
